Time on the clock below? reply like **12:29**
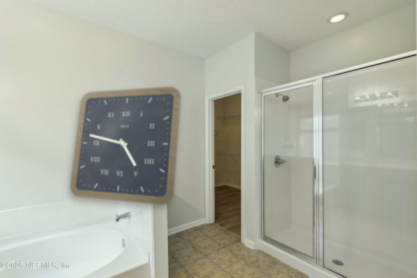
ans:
**4:47**
